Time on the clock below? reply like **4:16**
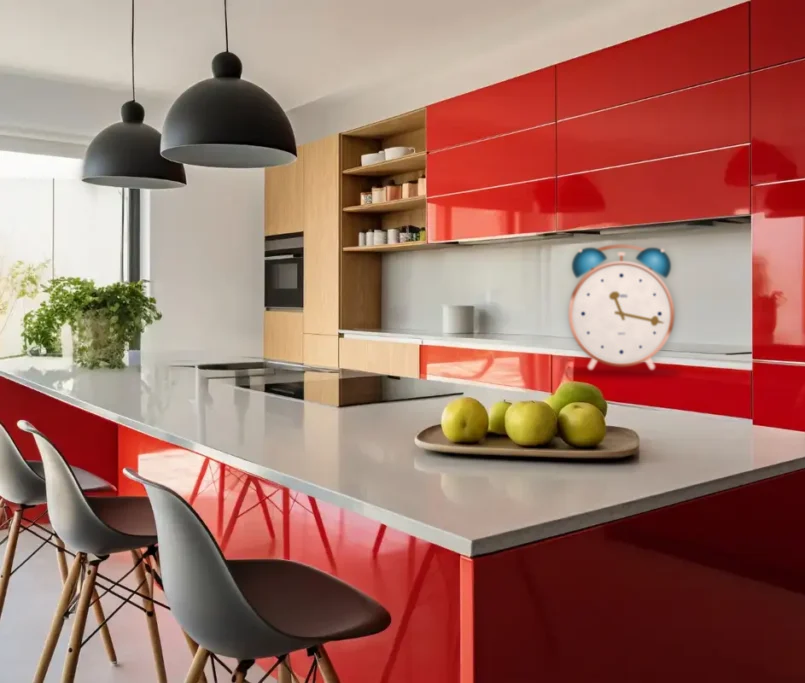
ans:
**11:17**
